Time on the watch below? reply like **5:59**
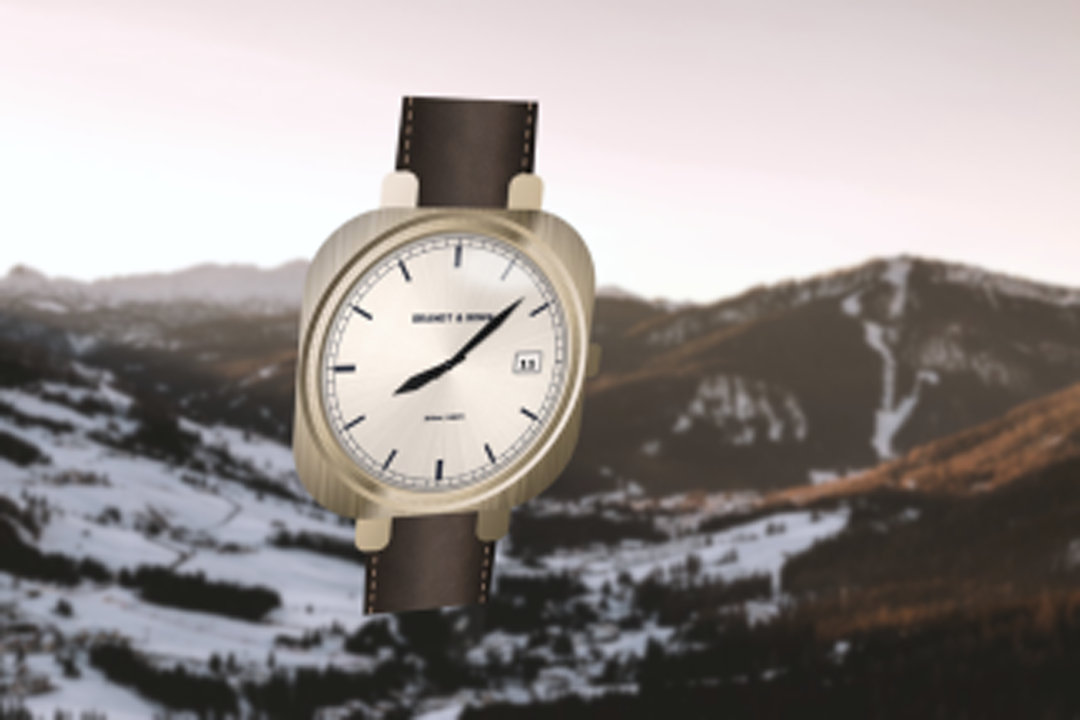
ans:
**8:08**
